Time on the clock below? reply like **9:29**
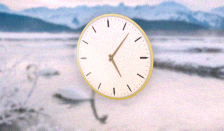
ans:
**5:07**
